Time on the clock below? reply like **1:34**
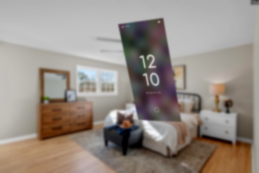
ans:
**12:10**
